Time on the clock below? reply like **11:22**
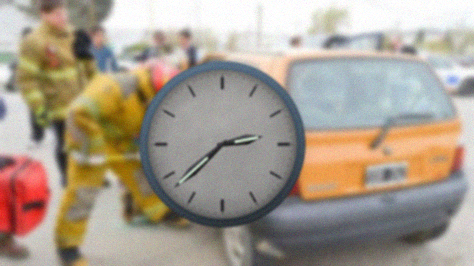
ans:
**2:38**
